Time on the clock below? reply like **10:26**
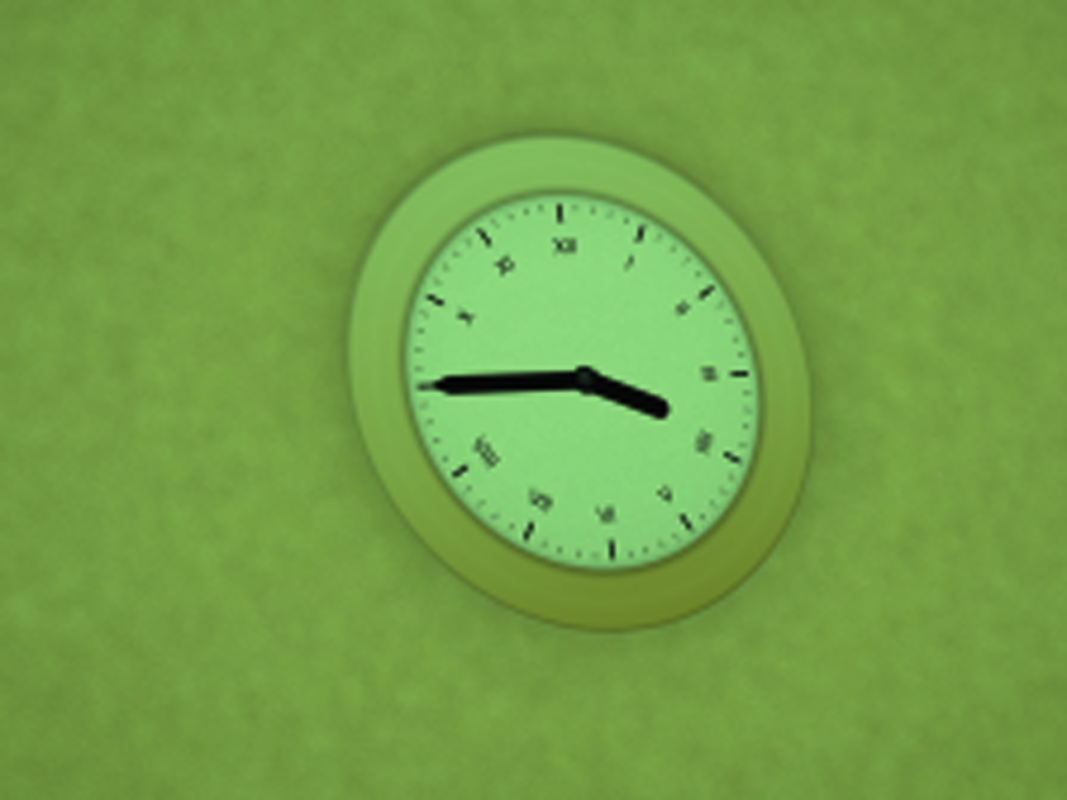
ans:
**3:45**
